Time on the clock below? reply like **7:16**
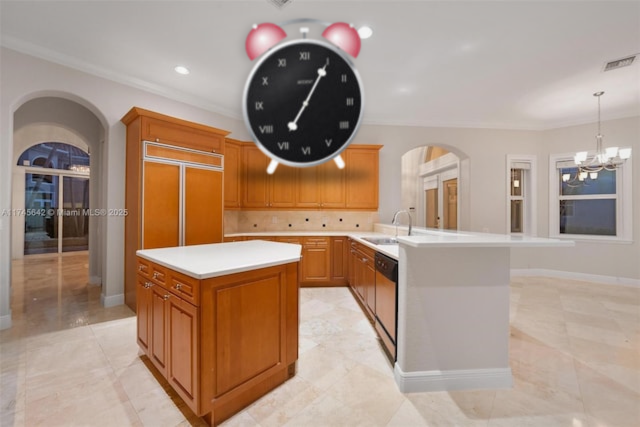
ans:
**7:05**
